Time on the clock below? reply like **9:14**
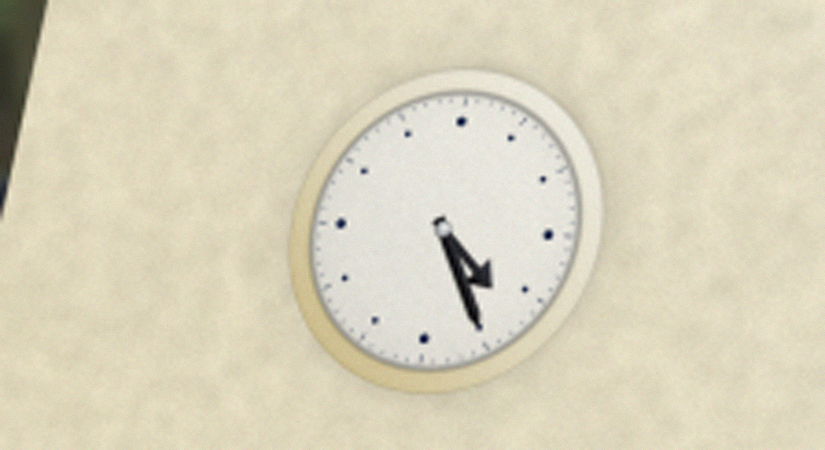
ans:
**4:25**
